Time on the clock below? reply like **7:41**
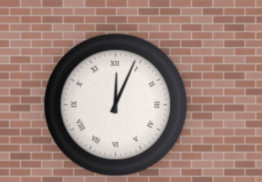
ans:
**12:04**
